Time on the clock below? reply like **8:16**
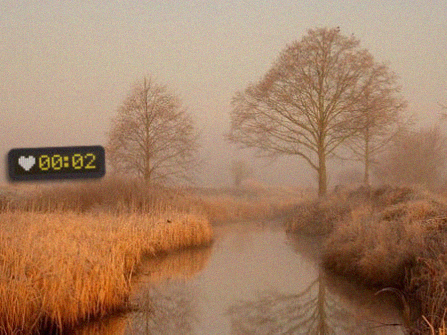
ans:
**0:02**
